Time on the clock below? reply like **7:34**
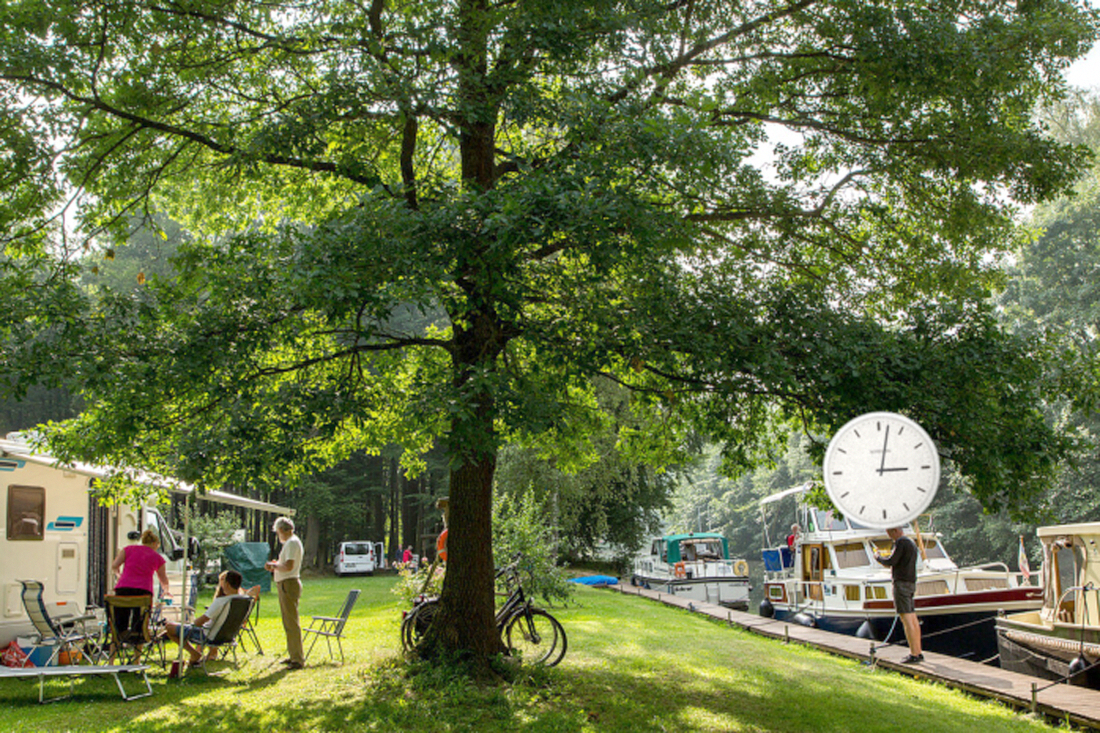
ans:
**3:02**
